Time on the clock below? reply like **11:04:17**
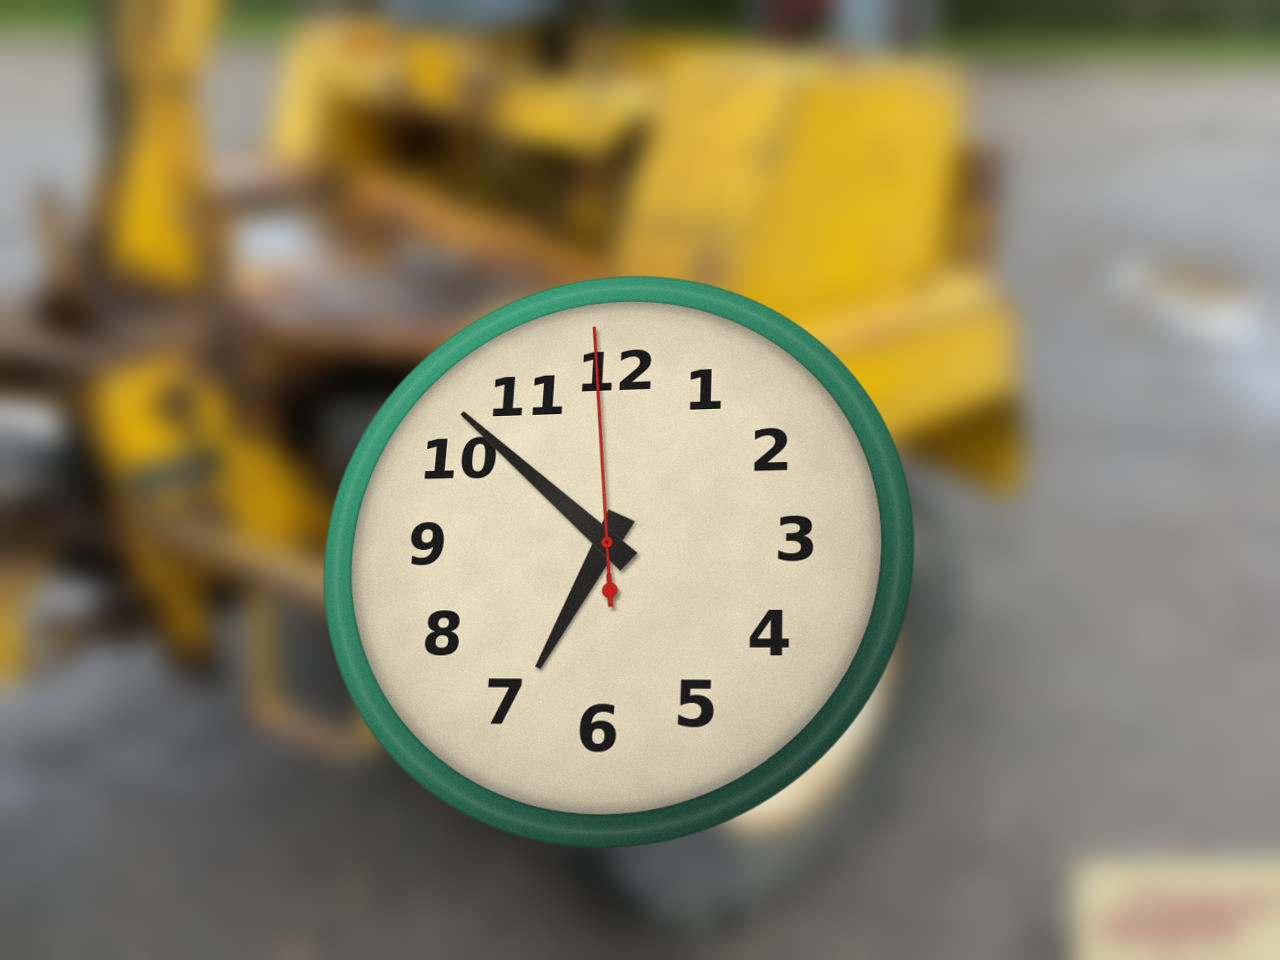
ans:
**6:51:59**
